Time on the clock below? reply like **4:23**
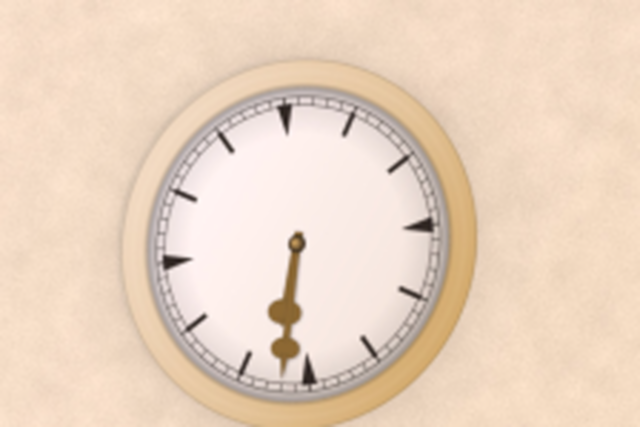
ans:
**6:32**
